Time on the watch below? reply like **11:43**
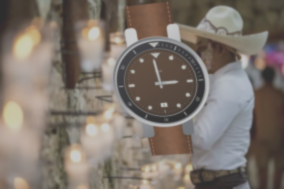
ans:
**2:59**
